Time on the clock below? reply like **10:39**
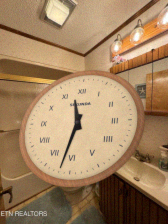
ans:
**11:32**
